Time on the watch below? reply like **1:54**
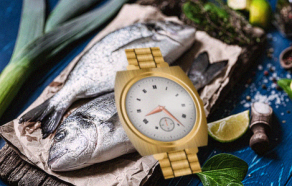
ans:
**8:24**
